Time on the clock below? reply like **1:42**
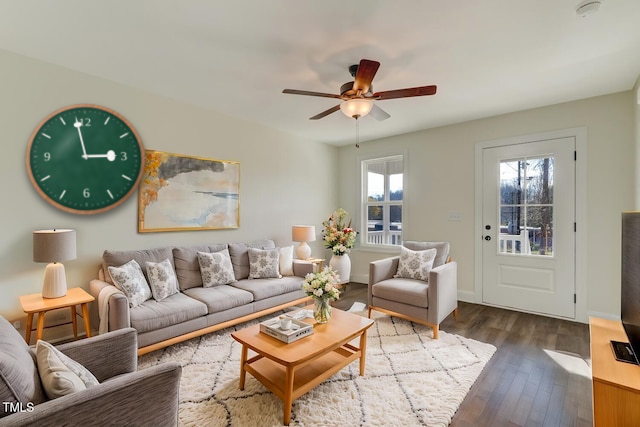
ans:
**2:58**
